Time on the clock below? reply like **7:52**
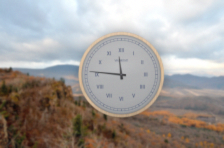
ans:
**11:46**
